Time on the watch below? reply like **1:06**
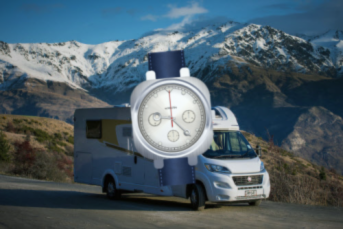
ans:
**9:23**
